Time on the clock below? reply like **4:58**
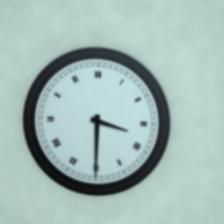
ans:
**3:30**
